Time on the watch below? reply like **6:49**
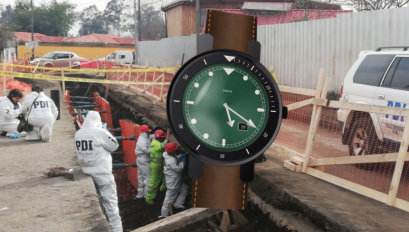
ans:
**5:20**
